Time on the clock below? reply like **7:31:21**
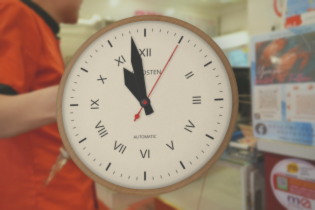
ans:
**10:58:05**
